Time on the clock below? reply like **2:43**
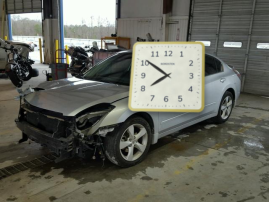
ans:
**7:51**
